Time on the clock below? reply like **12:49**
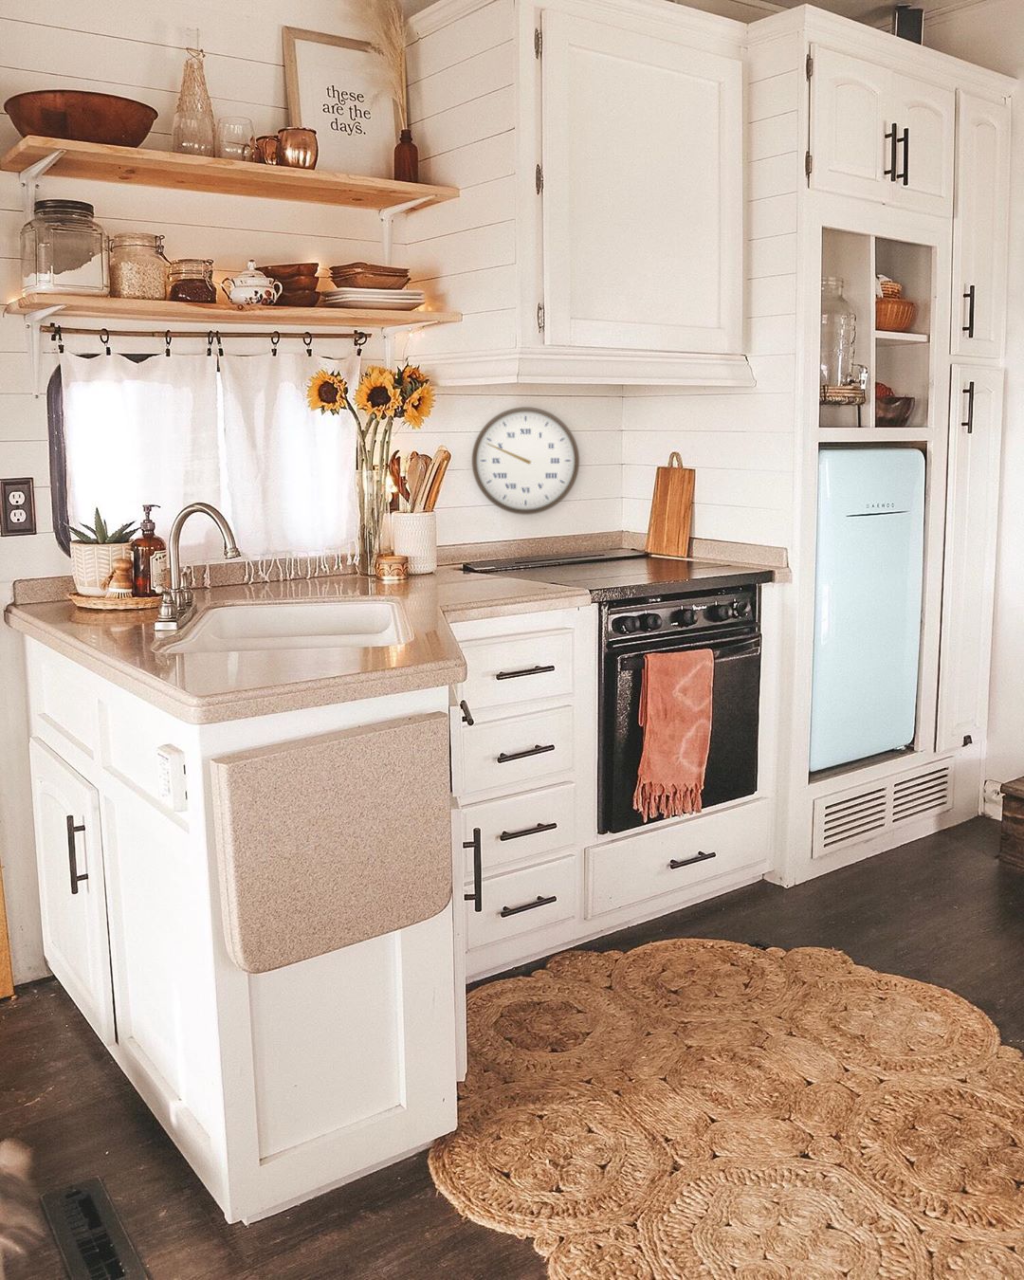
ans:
**9:49**
